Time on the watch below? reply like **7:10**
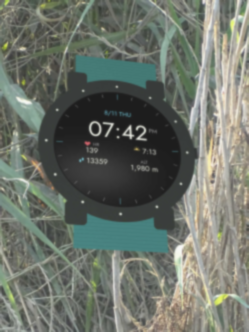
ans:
**7:42**
